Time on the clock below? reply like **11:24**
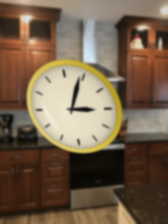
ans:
**3:04**
